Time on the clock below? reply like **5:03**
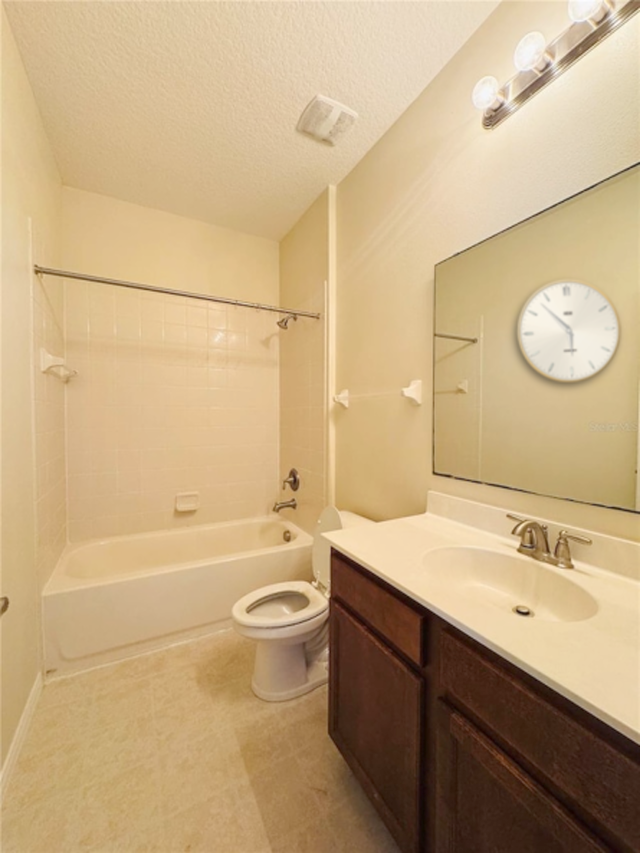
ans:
**5:53**
